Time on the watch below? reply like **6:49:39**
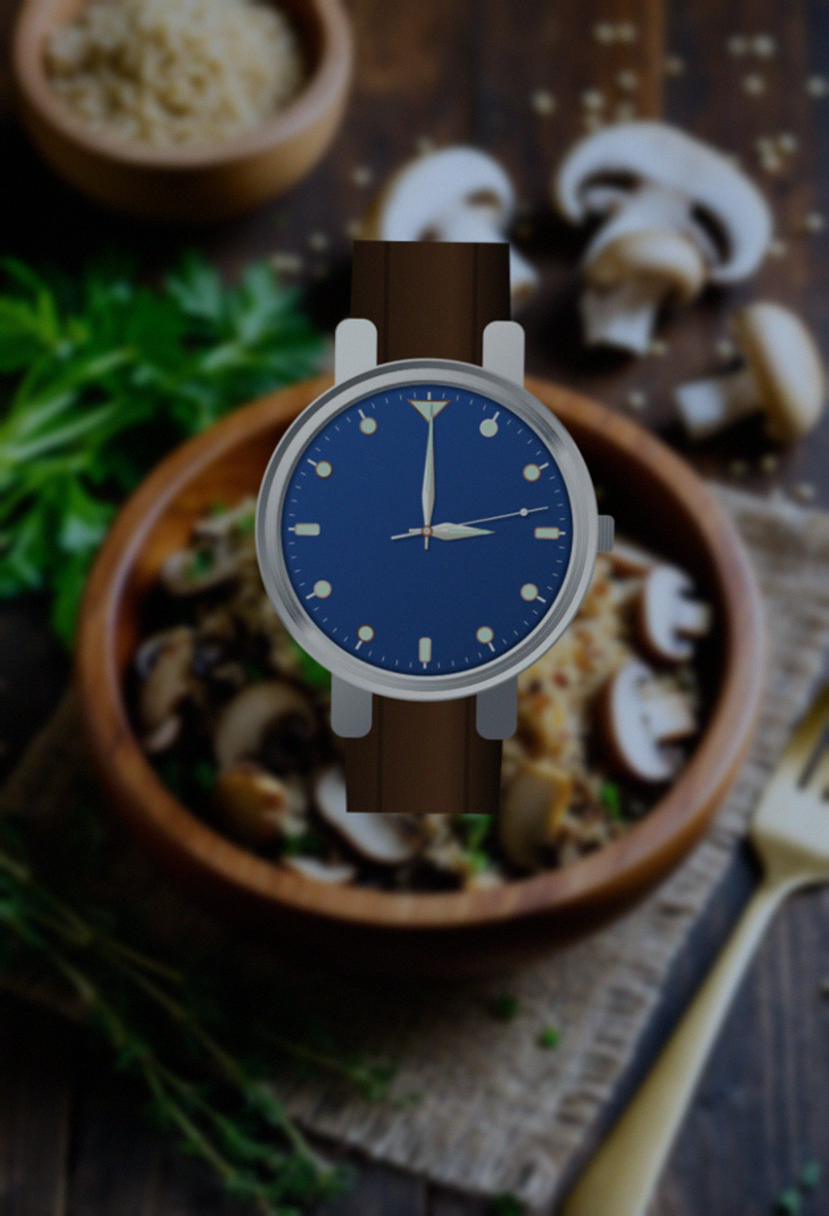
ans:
**3:00:13**
